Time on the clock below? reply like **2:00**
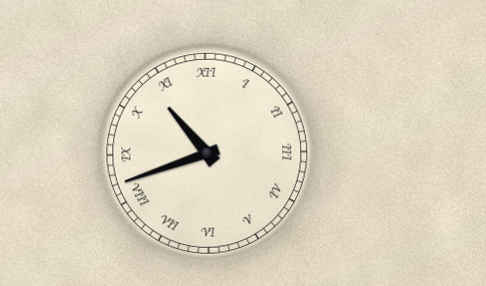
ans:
**10:42**
